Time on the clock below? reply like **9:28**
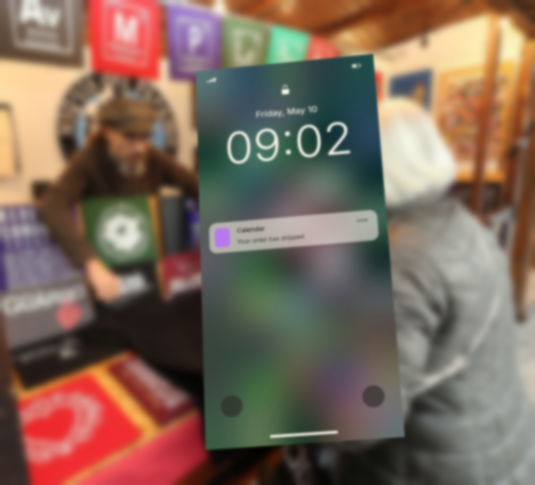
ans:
**9:02**
